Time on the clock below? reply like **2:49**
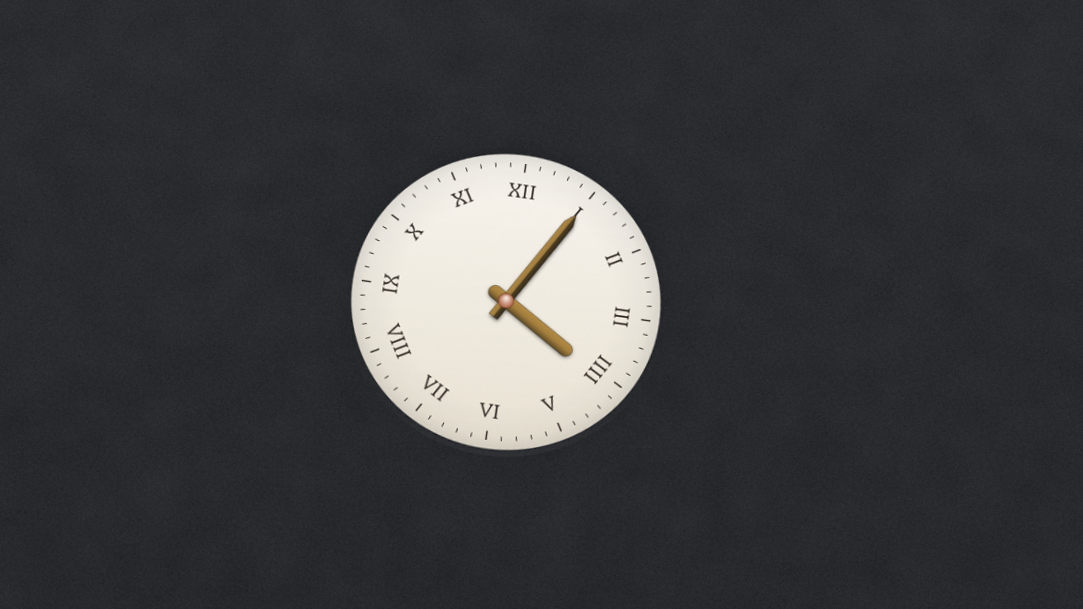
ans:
**4:05**
